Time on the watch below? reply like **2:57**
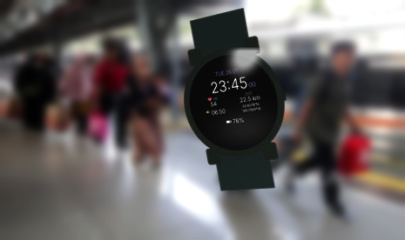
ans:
**23:45**
